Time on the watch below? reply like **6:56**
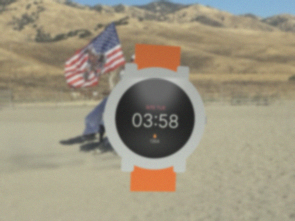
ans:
**3:58**
